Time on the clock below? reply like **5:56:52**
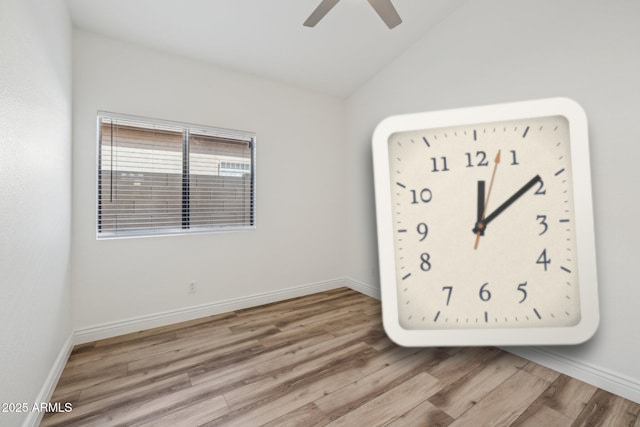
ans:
**12:09:03**
